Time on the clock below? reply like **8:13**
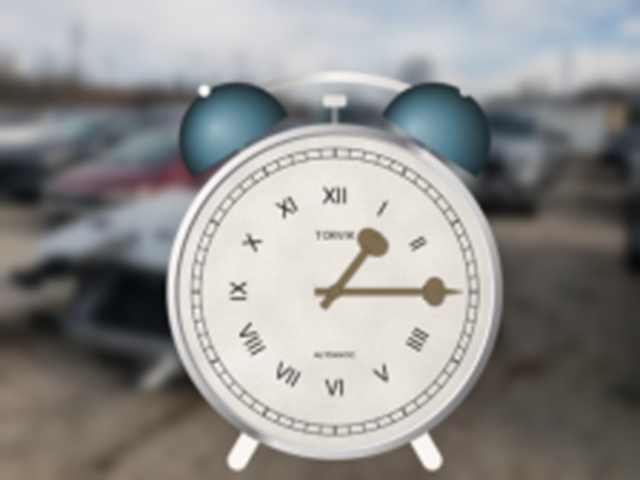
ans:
**1:15**
